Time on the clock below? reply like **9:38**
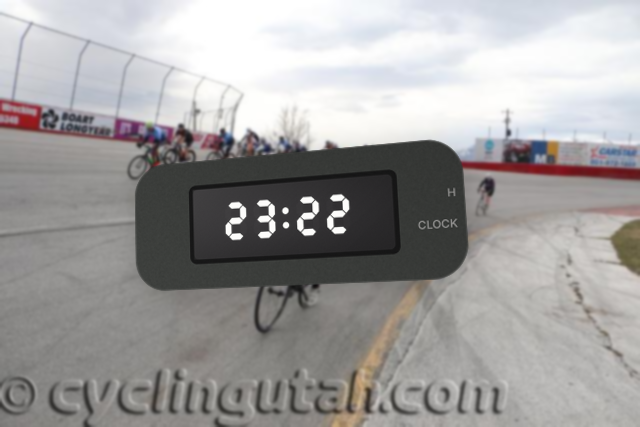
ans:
**23:22**
